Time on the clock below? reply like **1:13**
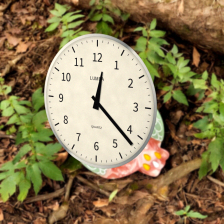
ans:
**12:22**
